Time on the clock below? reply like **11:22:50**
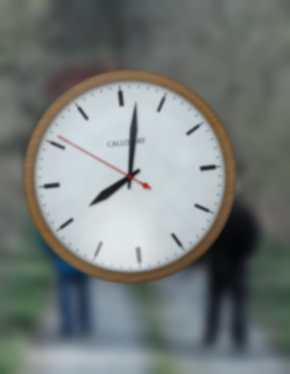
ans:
**8:01:51**
